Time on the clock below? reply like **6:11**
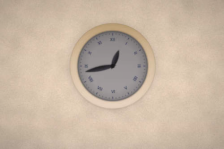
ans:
**12:43**
